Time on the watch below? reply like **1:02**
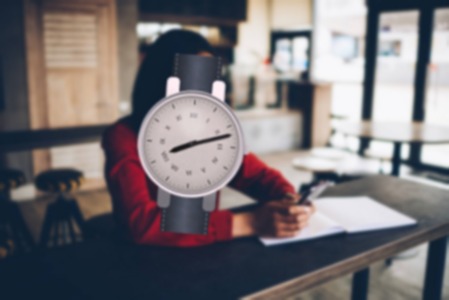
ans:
**8:12**
